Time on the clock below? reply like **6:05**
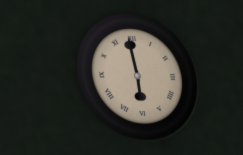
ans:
**5:59**
